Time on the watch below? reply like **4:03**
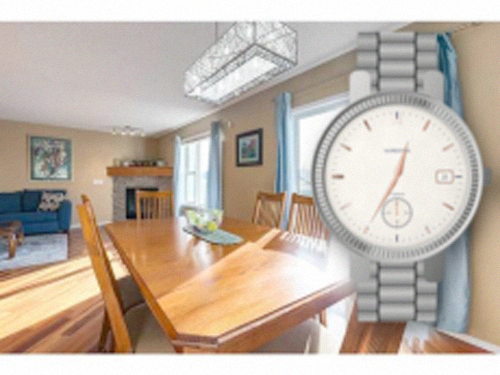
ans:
**12:35**
